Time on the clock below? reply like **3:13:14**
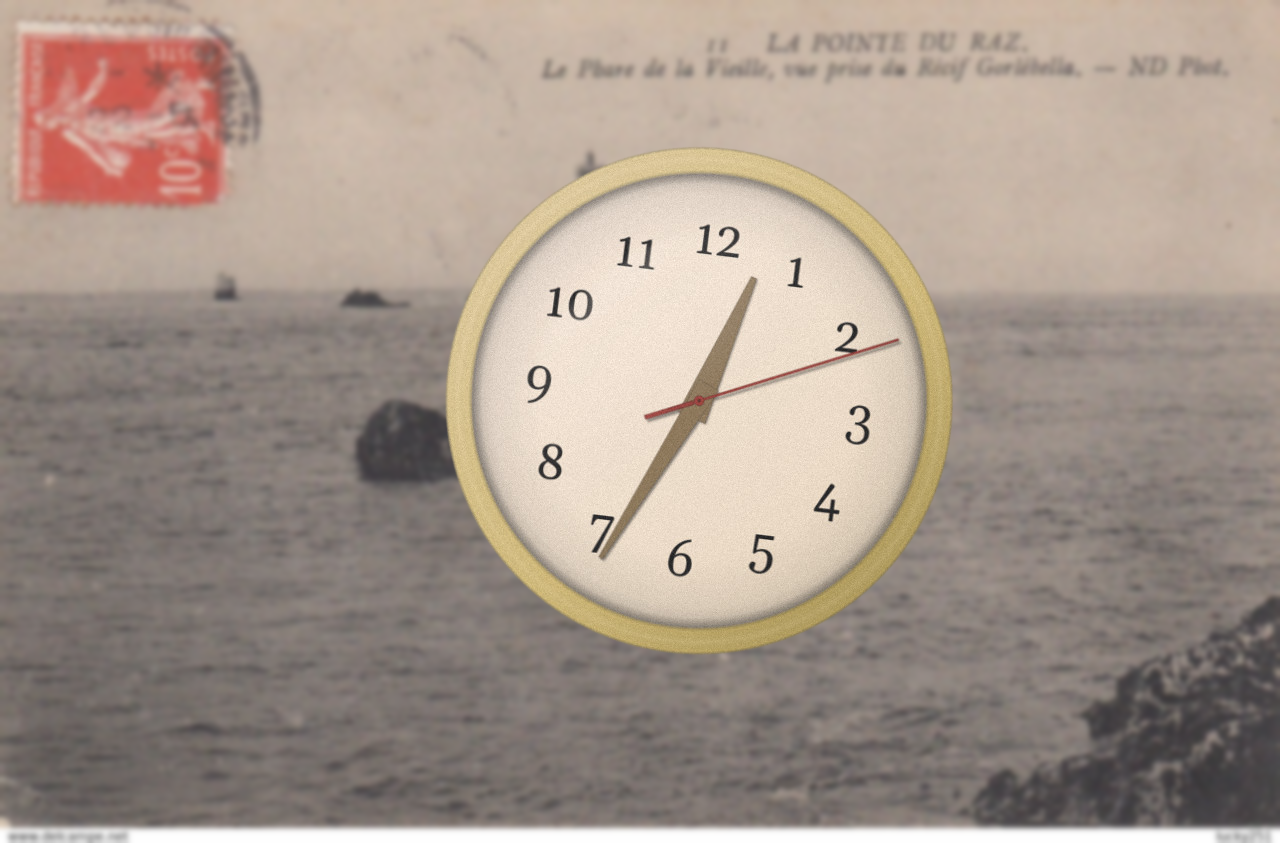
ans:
**12:34:11**
